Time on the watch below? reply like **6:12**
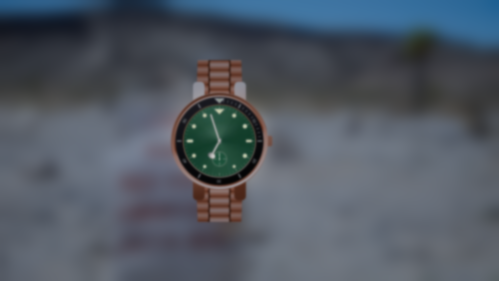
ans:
**6:57**
